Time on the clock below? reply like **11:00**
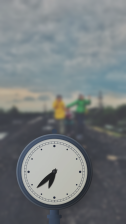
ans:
**6:38**
